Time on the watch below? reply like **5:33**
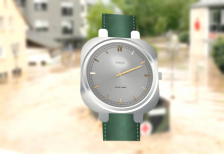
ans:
**2:11**
